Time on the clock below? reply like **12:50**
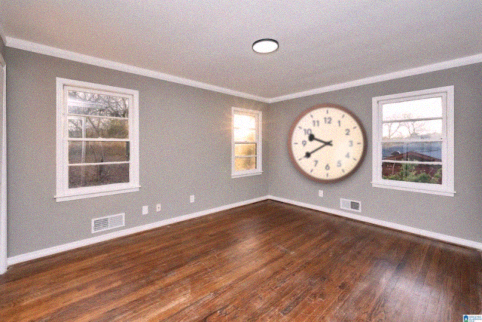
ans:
**9:40**
